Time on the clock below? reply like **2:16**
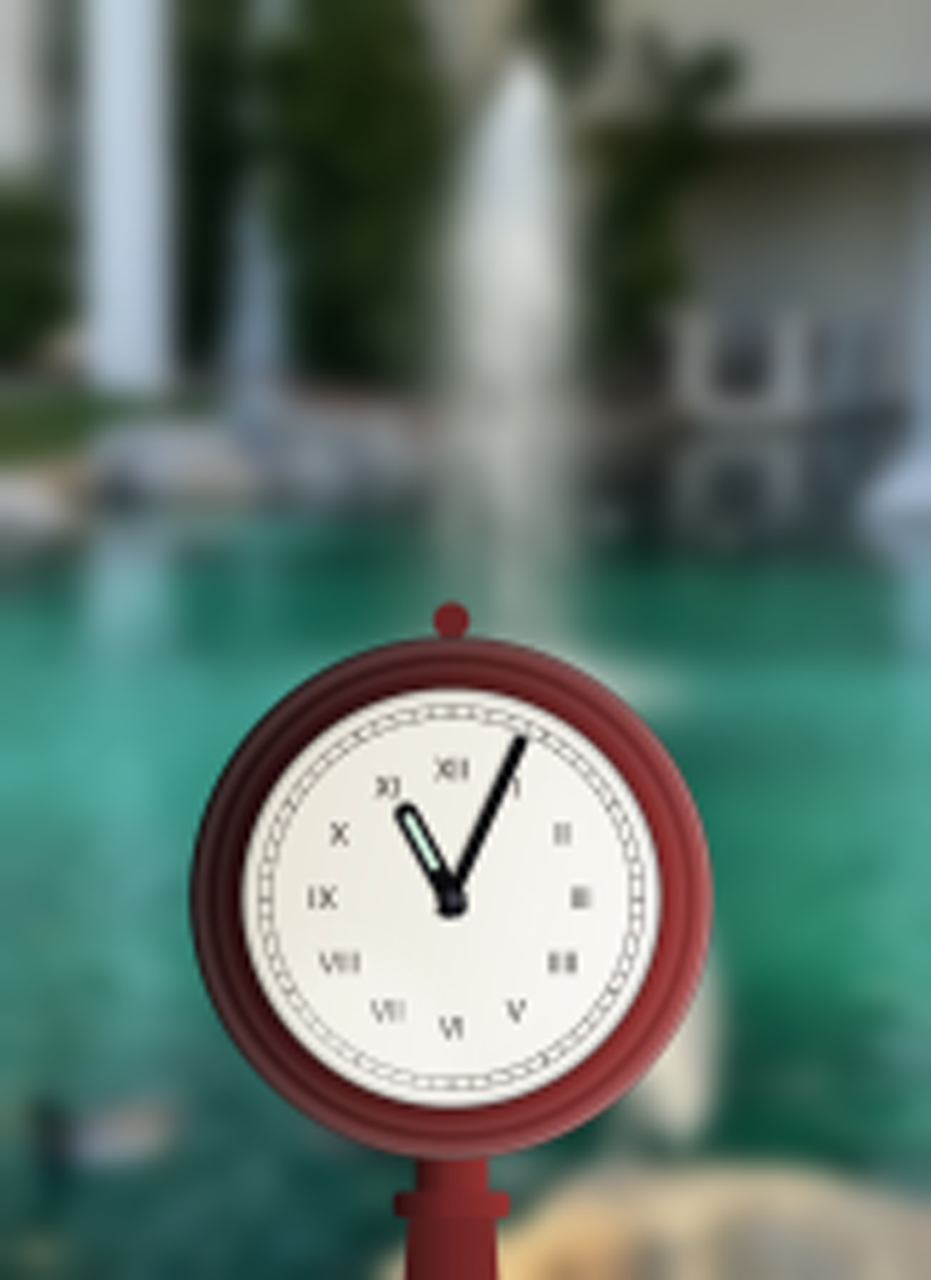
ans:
**11:04**
